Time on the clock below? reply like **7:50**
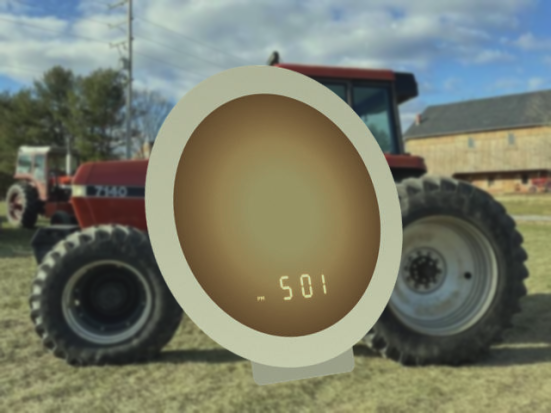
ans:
**5:01**
